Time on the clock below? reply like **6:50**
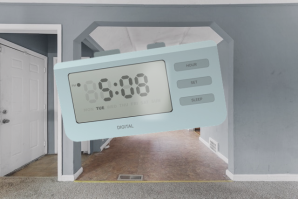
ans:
**5:08**
